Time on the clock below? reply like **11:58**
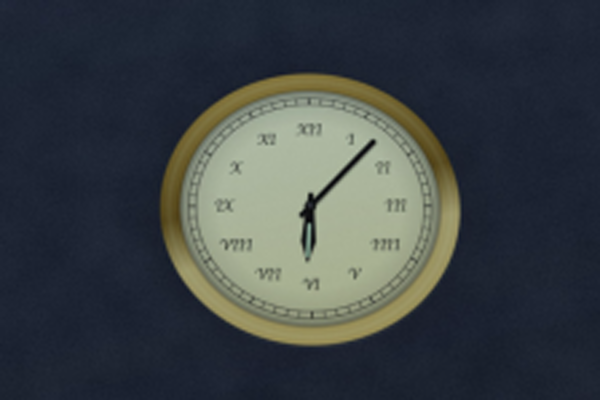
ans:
**6:07**
